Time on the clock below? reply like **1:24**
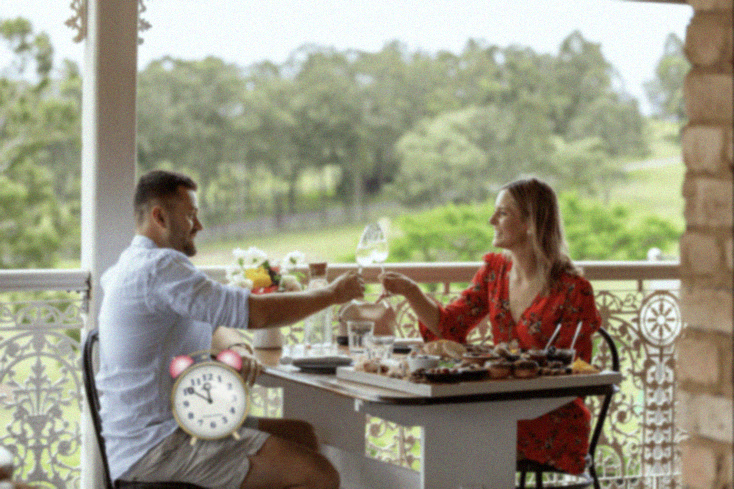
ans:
**11:51**
